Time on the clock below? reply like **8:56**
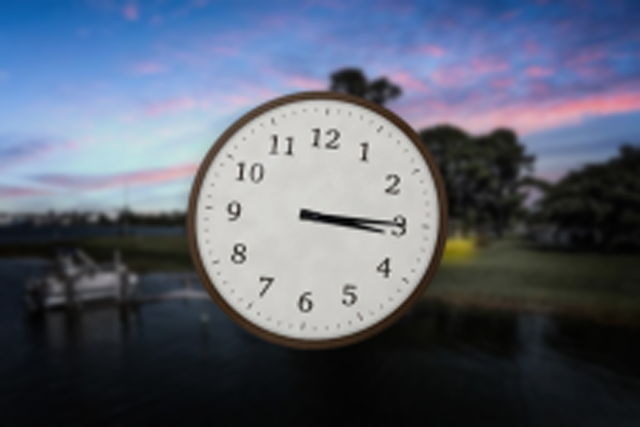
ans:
**3:15**
